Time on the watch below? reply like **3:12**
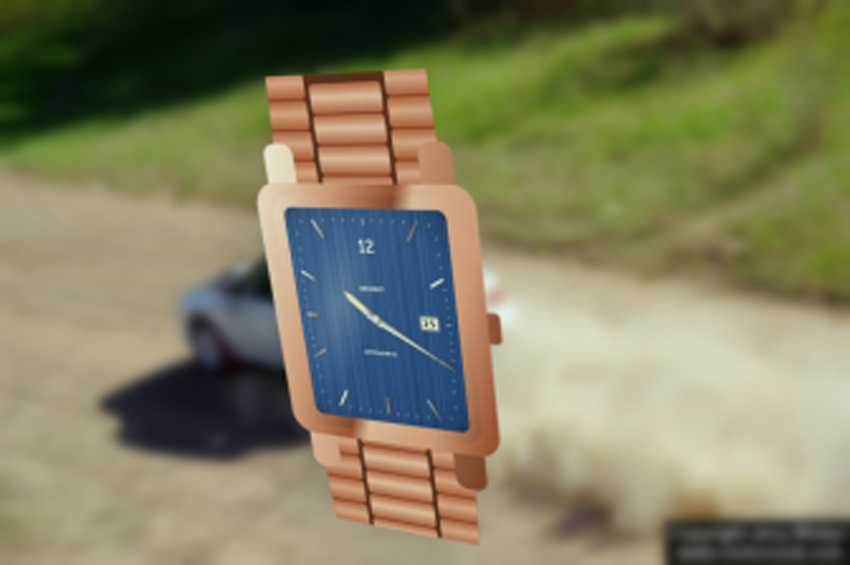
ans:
**10:20**
